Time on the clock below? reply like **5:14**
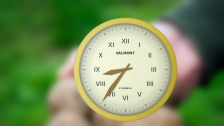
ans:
**8:36**
